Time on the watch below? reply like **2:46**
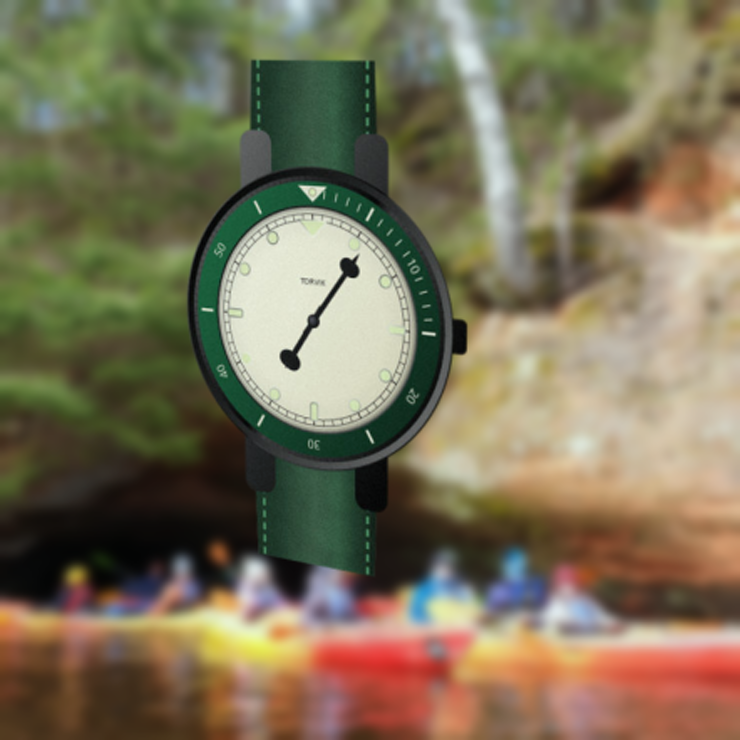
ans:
**7:06**
